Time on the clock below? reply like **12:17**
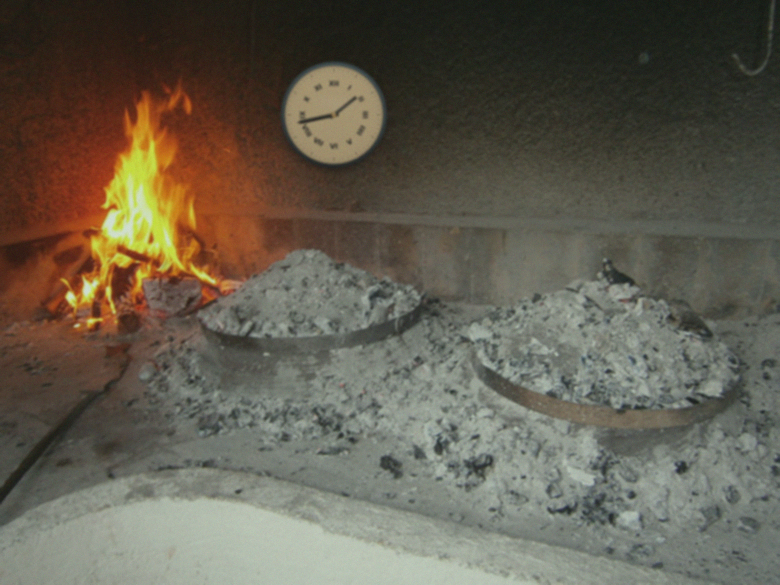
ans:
**1:43**
